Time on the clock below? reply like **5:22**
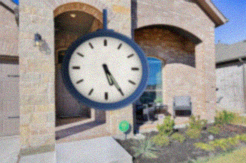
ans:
**5:25**
